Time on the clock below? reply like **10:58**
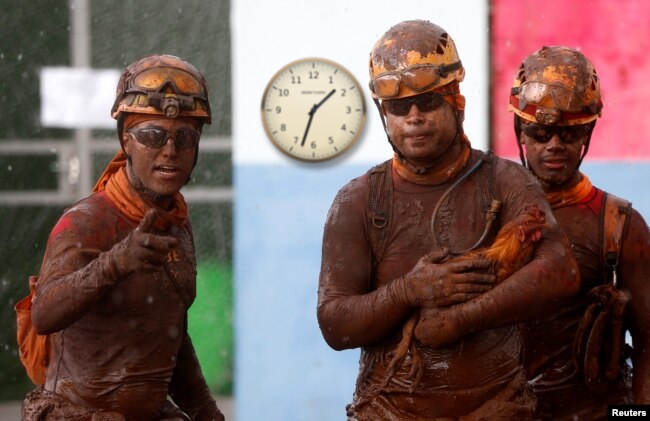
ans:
**1:33**
